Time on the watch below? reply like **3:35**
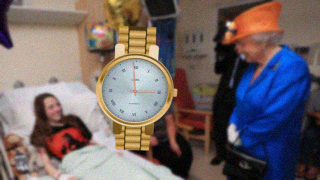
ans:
**2:59**
